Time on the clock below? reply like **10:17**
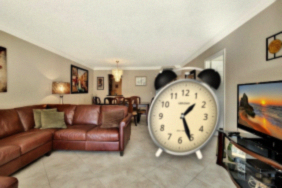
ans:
**1:26**
